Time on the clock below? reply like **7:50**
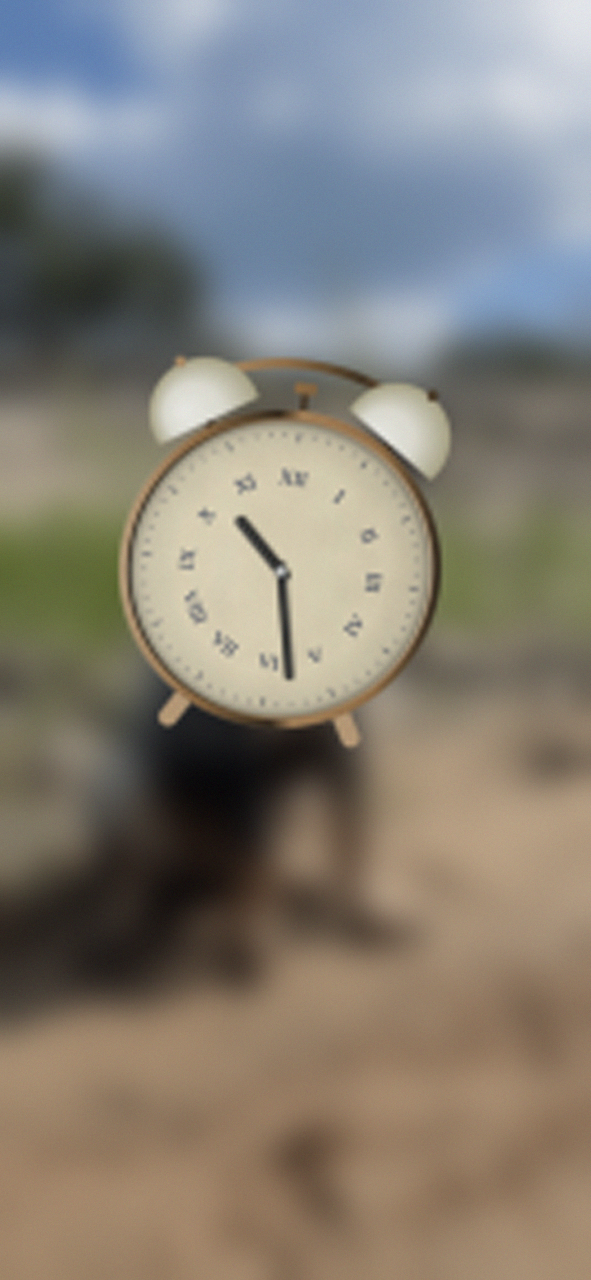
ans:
**10:28**
